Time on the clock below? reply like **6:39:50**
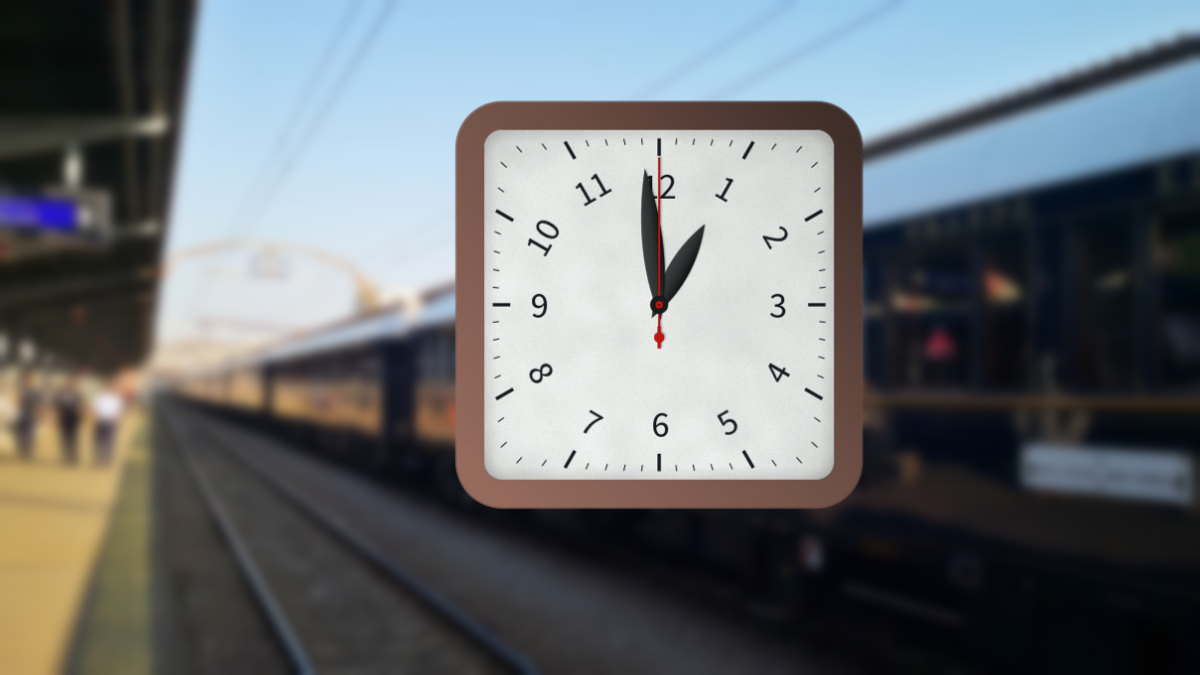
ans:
**12:59:00**
